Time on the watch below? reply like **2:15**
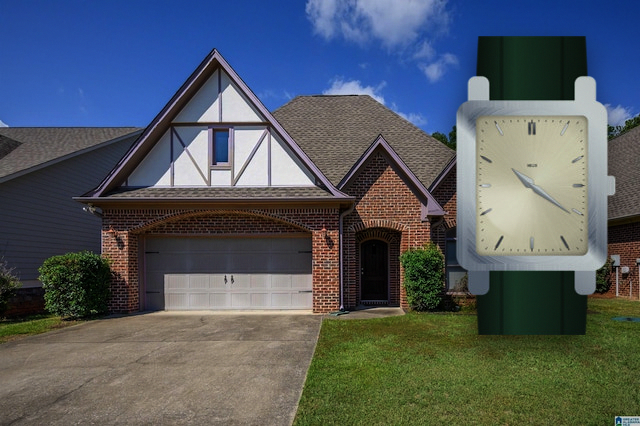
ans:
**10:21**
